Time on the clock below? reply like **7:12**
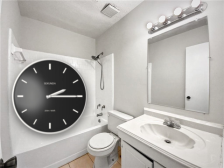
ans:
**2:15**
